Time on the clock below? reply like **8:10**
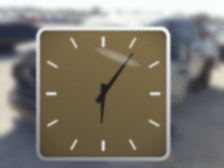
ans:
**6:06**
